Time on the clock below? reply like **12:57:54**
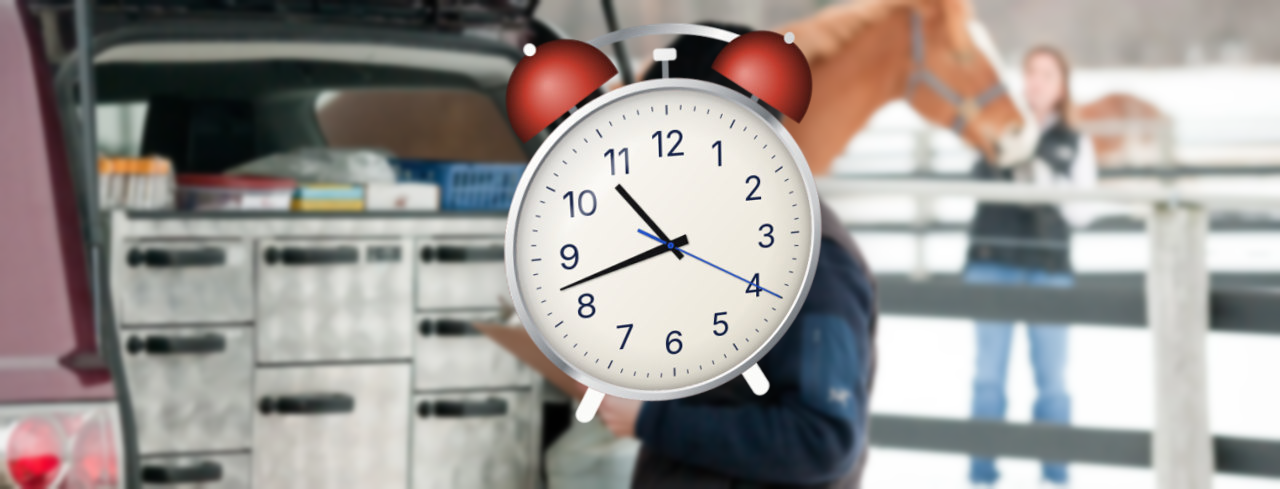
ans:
**10:42:20**
